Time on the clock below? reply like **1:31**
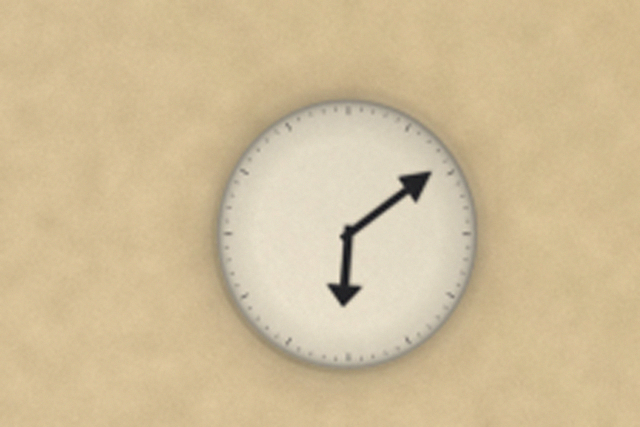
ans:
**6:09**
